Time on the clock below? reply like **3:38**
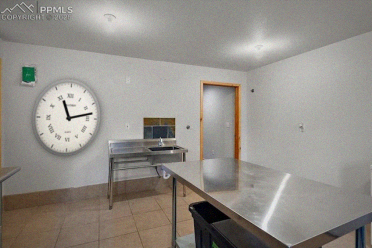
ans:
**11:13**
